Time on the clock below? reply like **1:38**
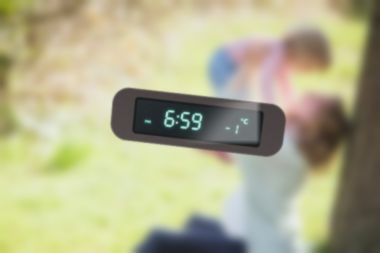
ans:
**6:59**
